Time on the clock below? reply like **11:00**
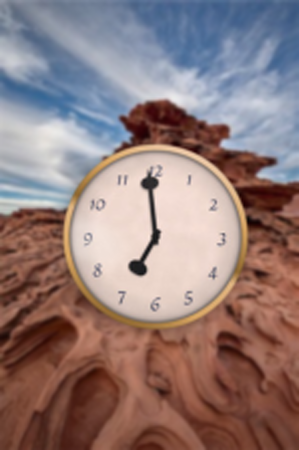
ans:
**6:59**
